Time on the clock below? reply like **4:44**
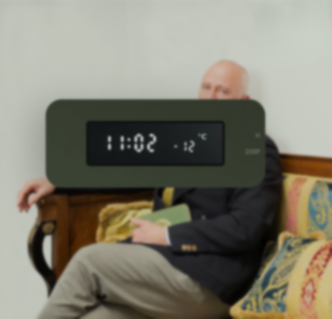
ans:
**11:02**
